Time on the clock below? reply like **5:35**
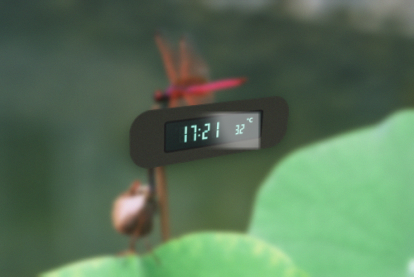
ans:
**17:21**
